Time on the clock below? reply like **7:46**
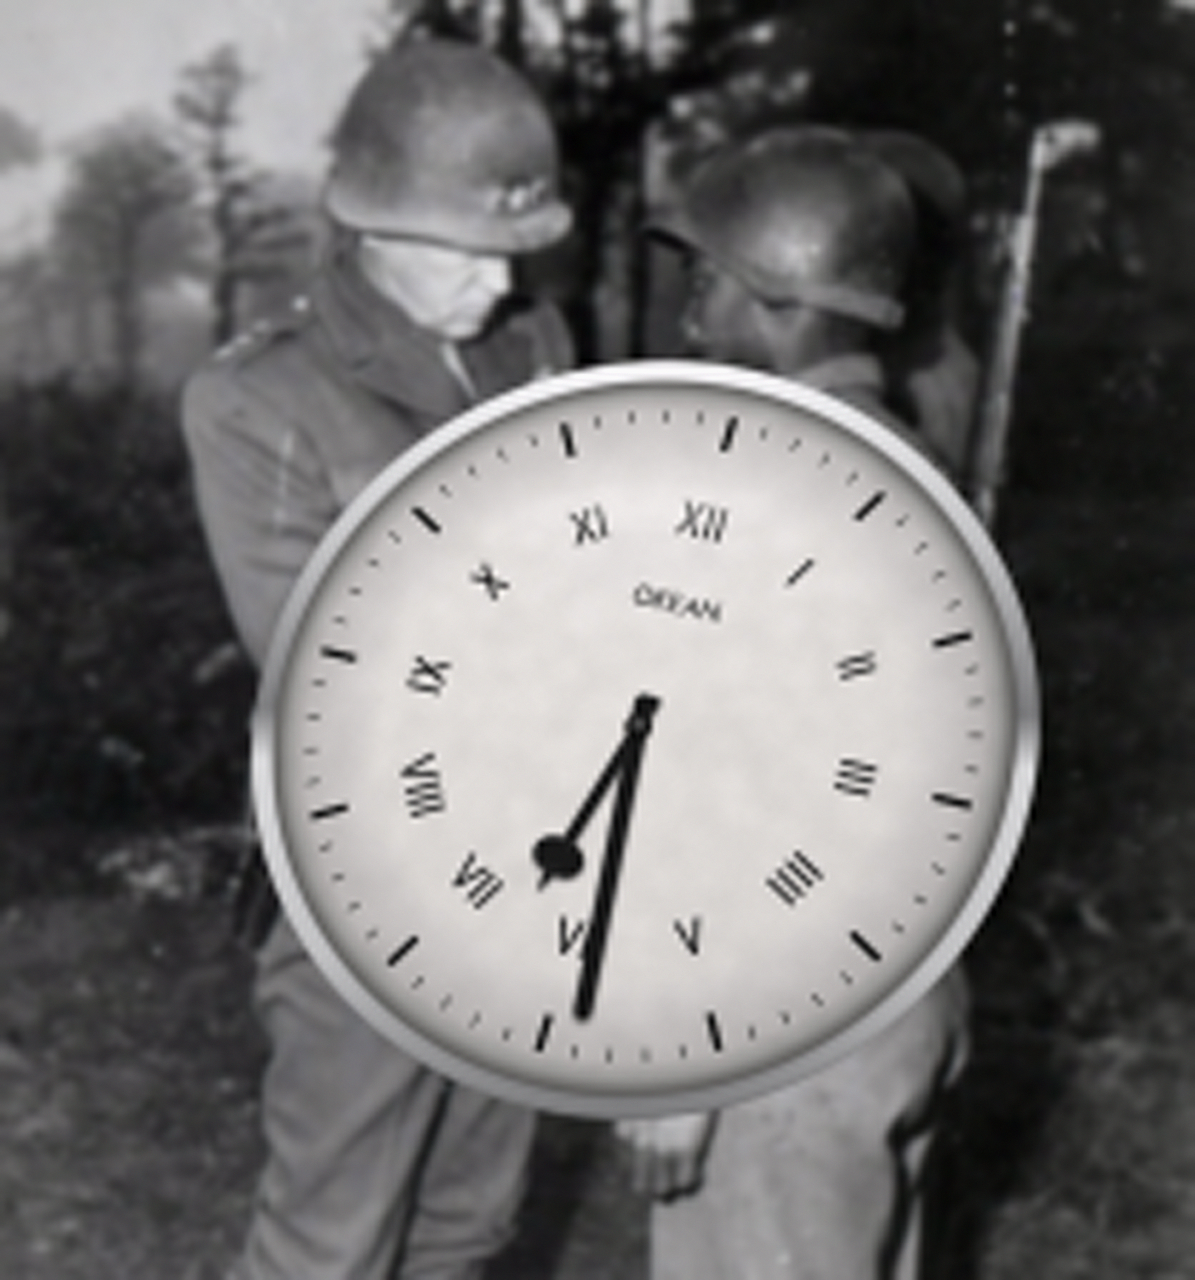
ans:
**6:29**
